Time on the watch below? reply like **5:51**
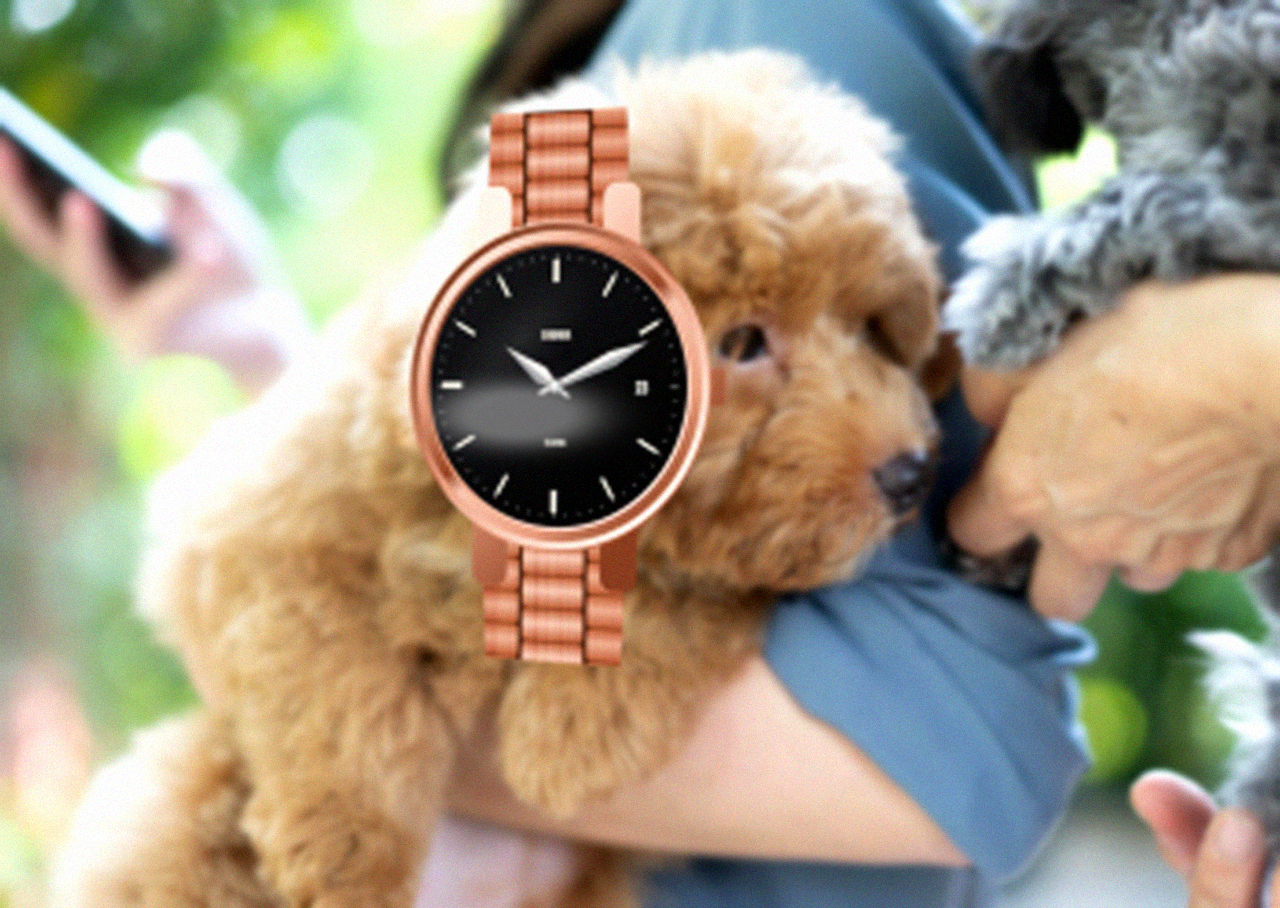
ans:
**10:11**
